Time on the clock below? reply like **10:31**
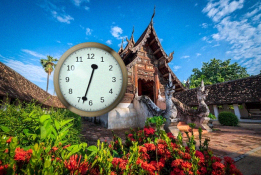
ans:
**12:33**
